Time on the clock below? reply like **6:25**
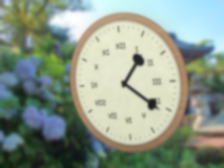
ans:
**1:21**
